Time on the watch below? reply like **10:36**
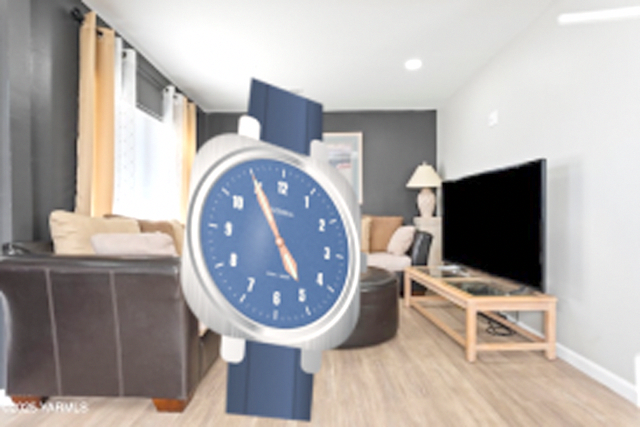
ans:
**4:55**
